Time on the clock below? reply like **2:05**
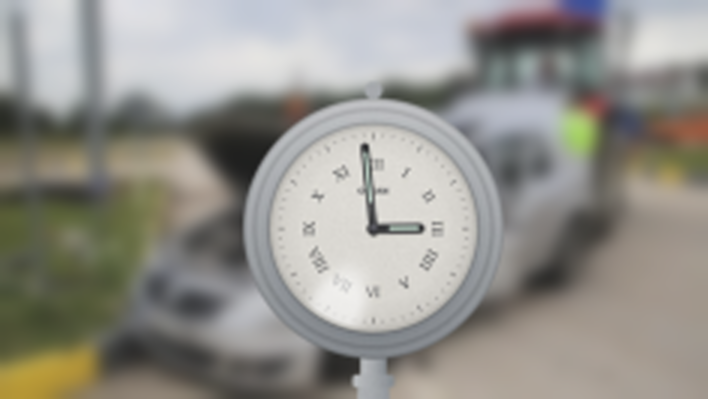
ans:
**2:59**
